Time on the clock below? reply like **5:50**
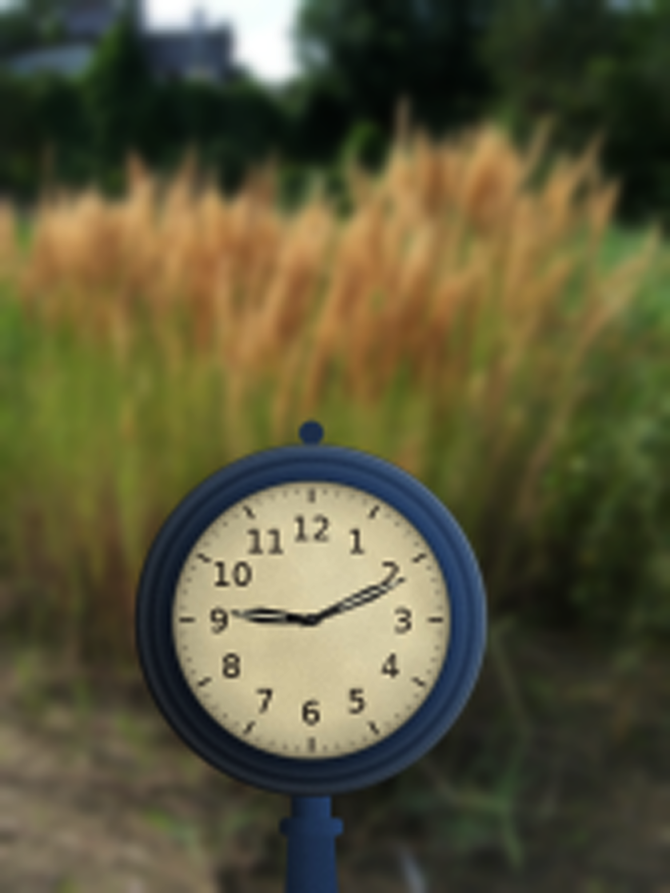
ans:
**9:11**
